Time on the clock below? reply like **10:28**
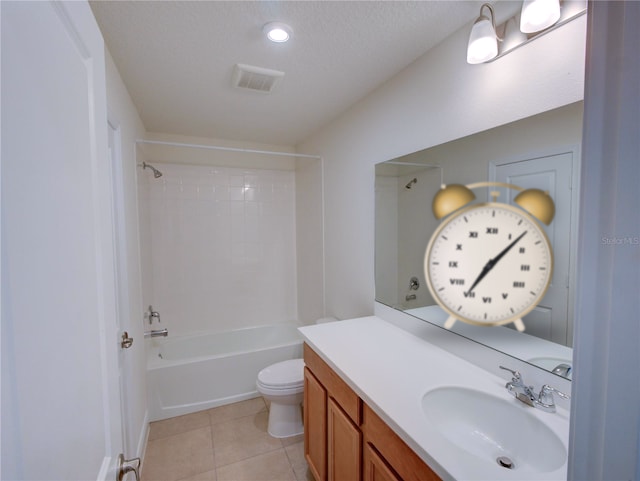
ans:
**7:07**
